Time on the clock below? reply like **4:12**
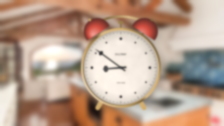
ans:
**8:51**
